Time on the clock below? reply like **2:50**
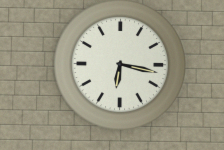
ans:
**6:17**
